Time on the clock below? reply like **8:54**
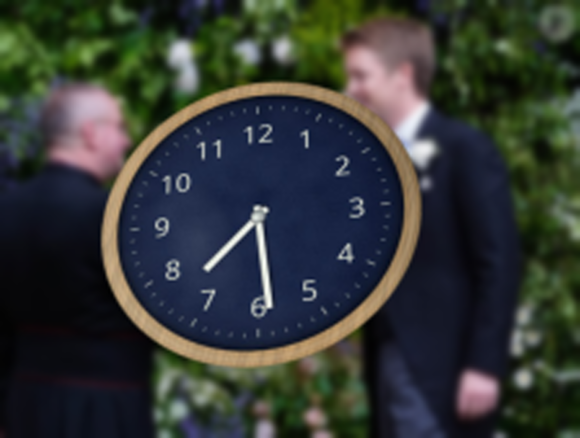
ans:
**7:29**
